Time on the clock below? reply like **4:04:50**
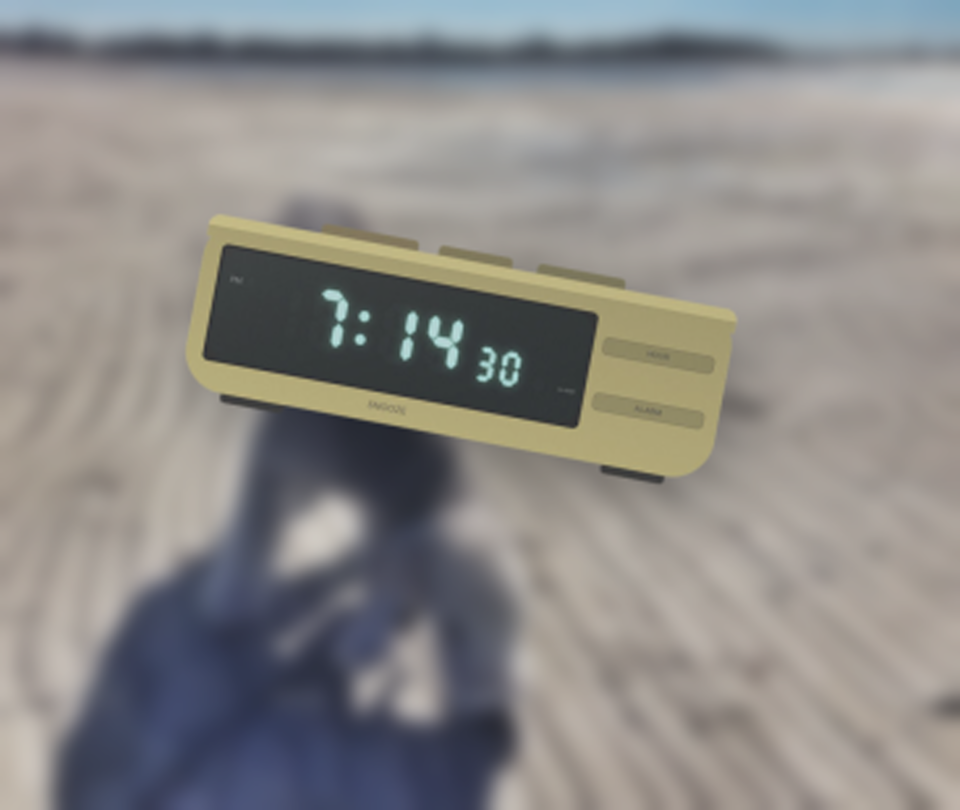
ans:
**7:14:30**
